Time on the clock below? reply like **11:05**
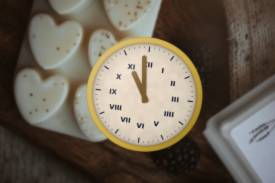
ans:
**10:59**
